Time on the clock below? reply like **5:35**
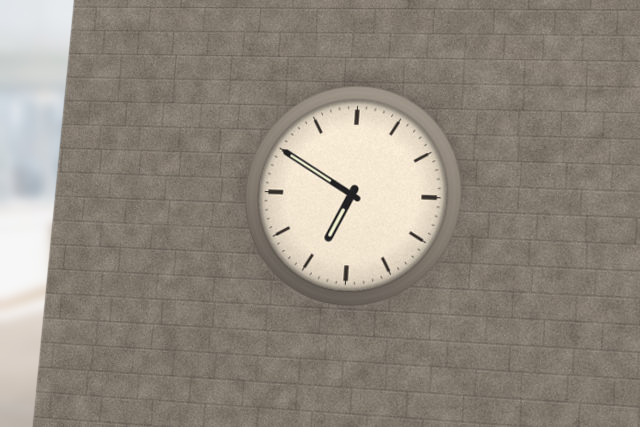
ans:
**6:50**
